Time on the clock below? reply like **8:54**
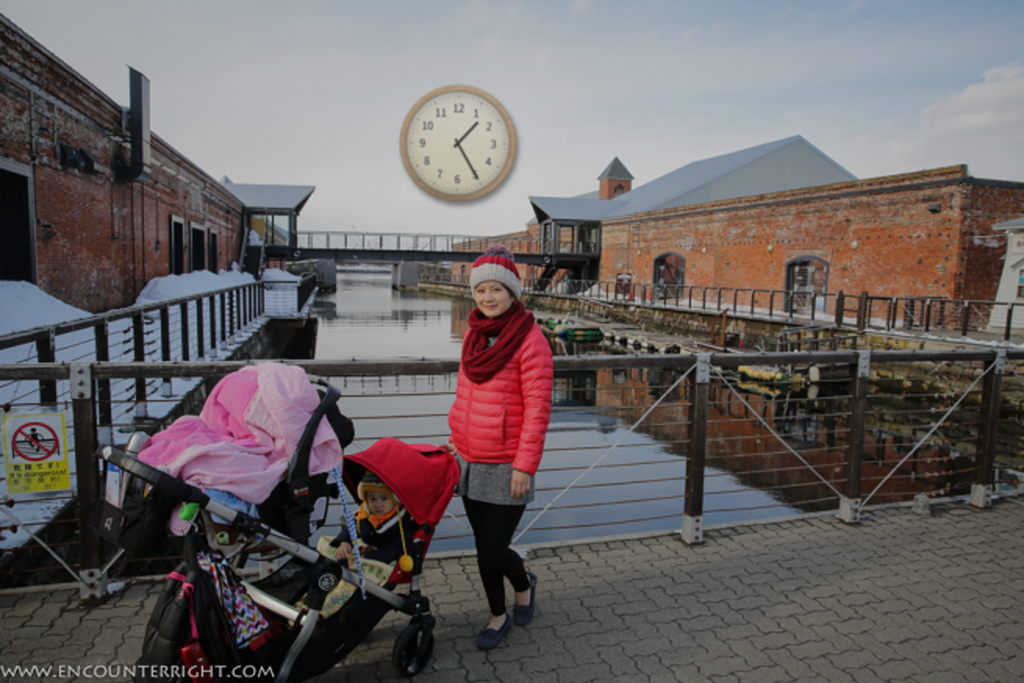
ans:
**1:25**
